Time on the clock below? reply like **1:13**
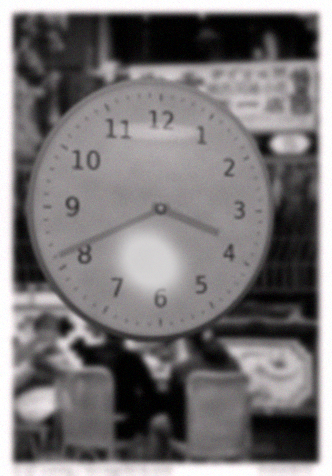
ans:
**3:41**
